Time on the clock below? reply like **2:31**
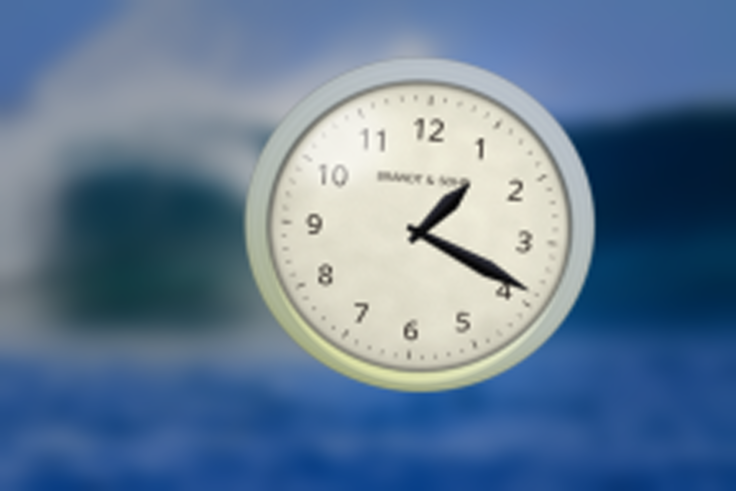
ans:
**1:19**
